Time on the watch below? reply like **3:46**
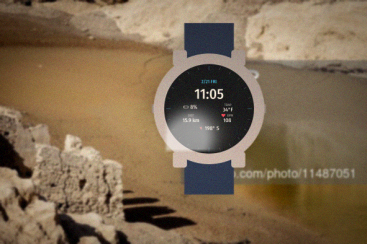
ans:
**11:05**
